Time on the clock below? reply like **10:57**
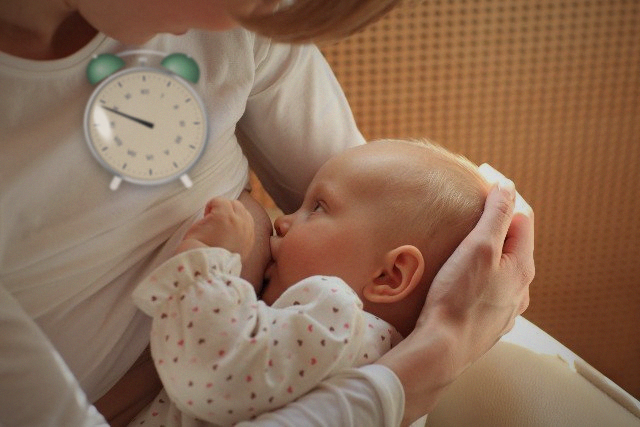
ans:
**9:49**
